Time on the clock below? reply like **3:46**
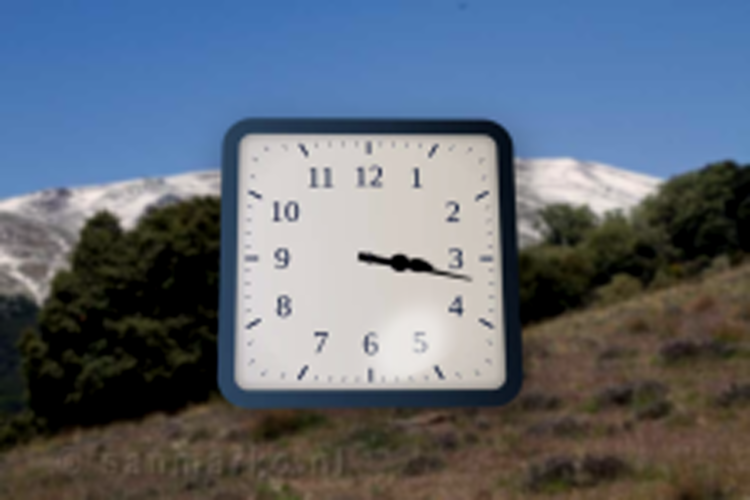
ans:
**3:17**
